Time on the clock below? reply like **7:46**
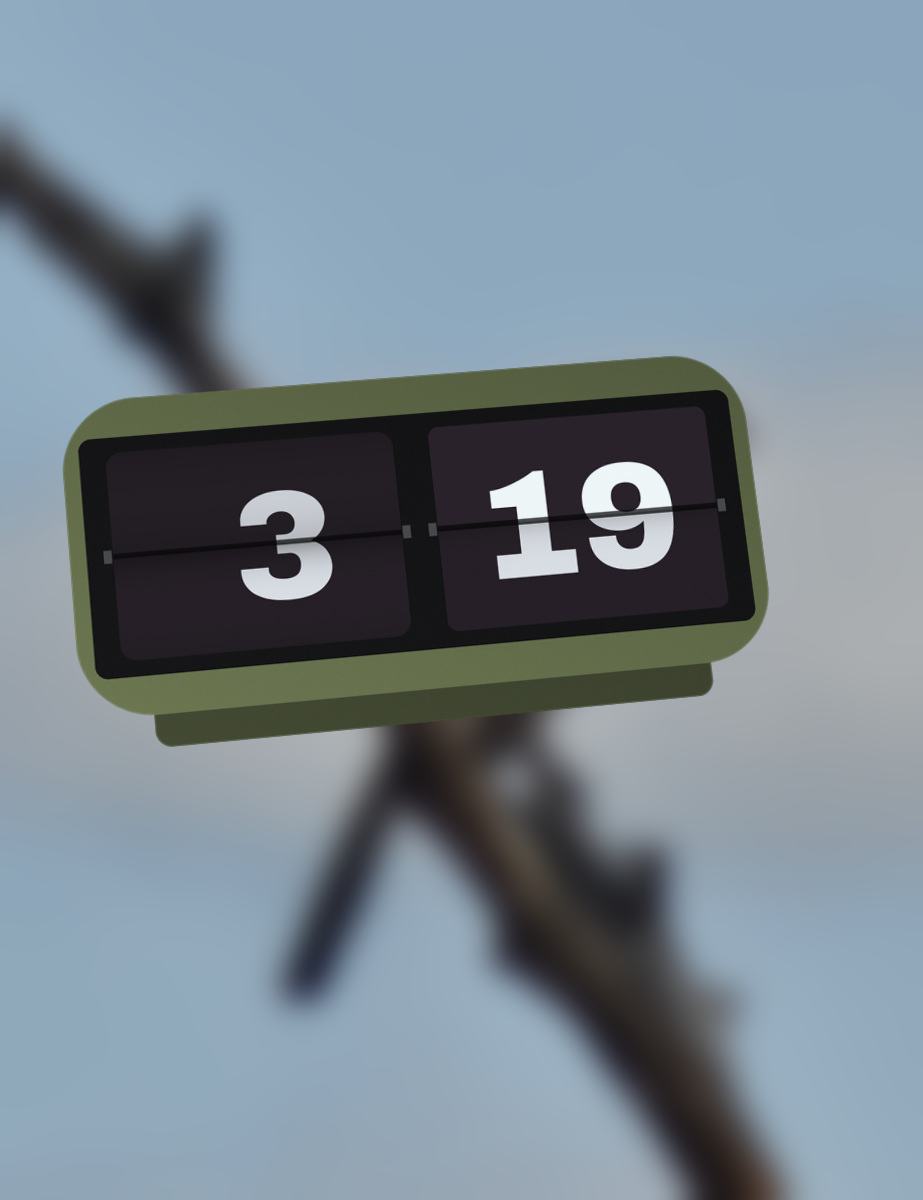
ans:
**3:19**
